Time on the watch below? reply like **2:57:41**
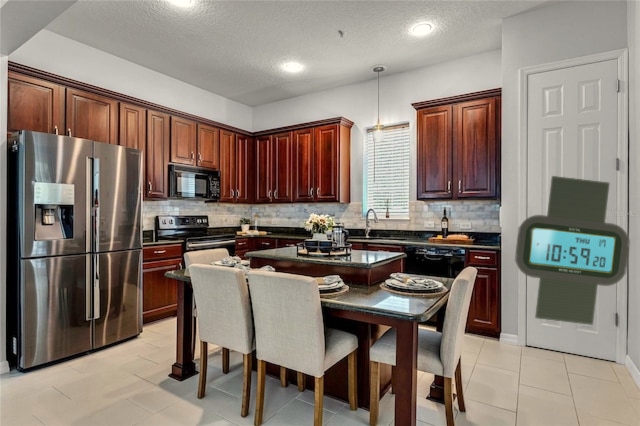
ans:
**10:59:20**
